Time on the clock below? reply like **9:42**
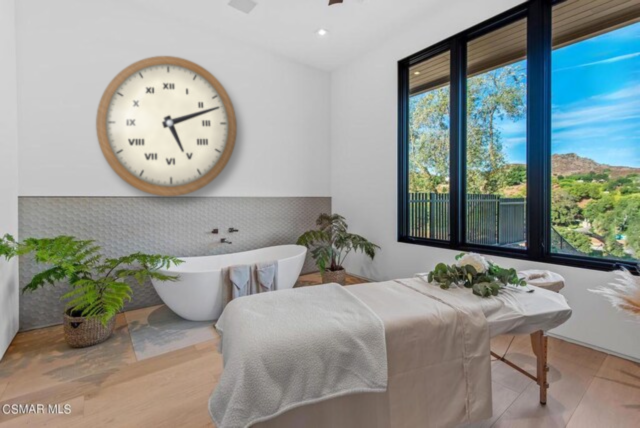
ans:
**5:12**
